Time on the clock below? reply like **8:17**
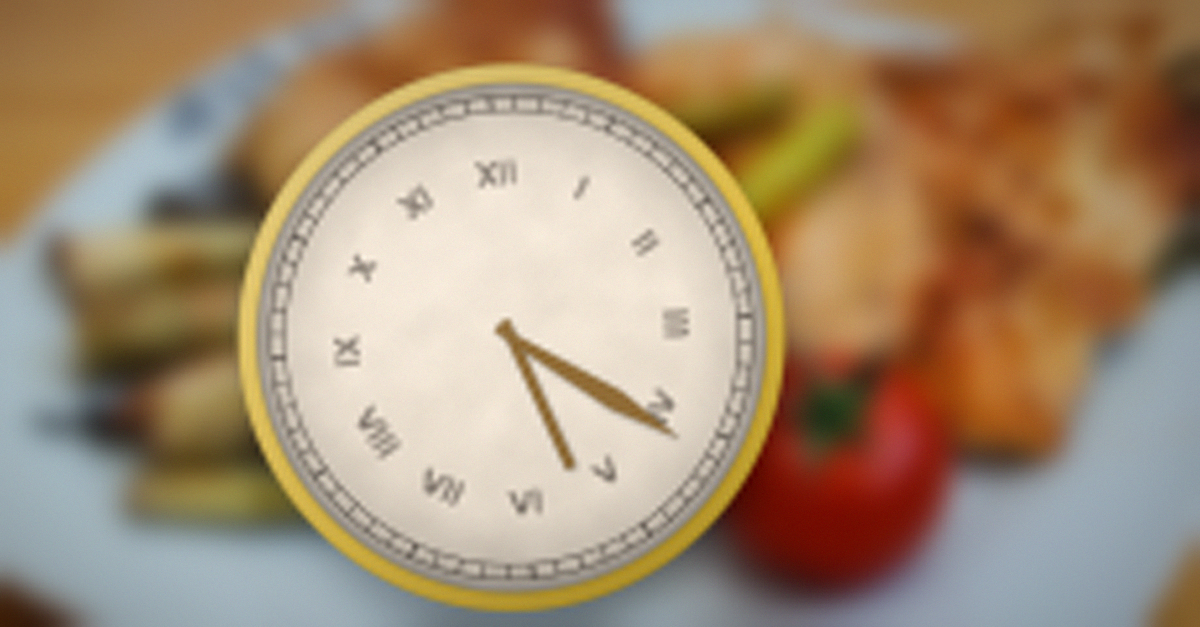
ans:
**5:21**
